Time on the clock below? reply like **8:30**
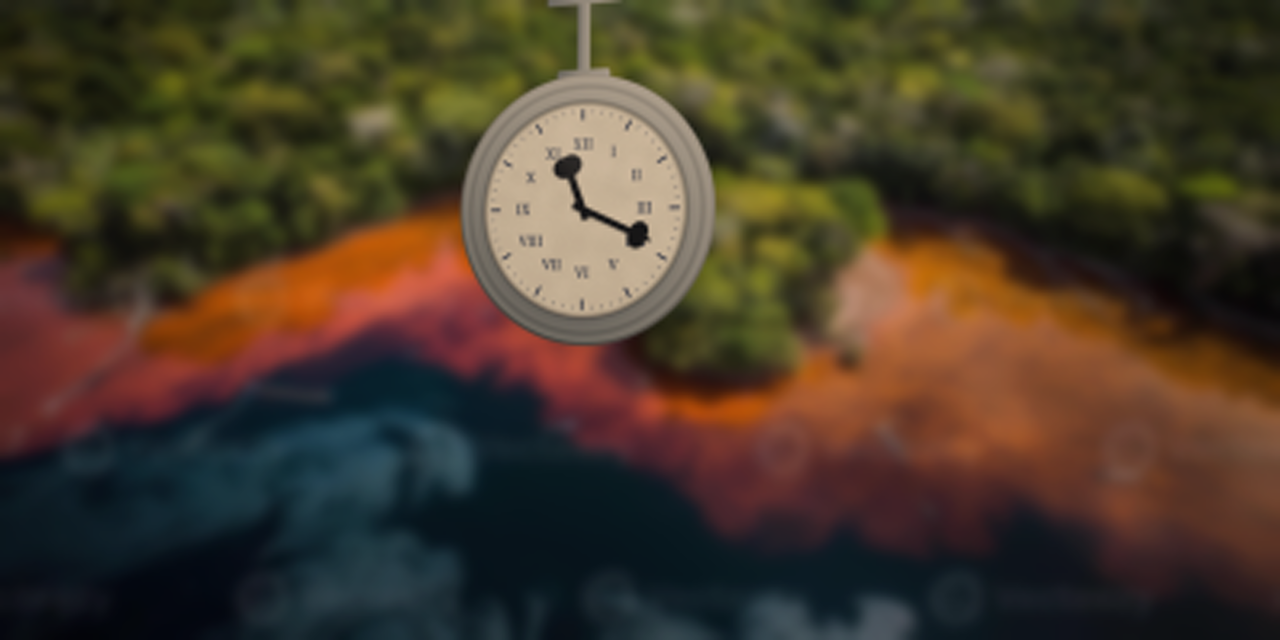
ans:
**11:19**
